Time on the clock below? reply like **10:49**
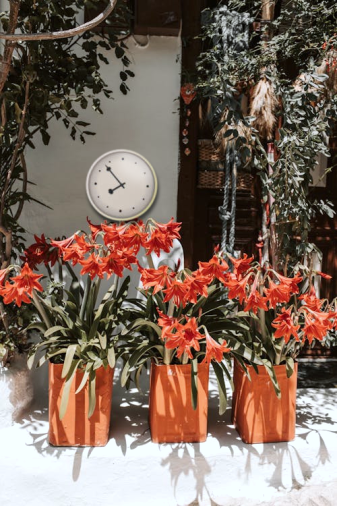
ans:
**7:53**
